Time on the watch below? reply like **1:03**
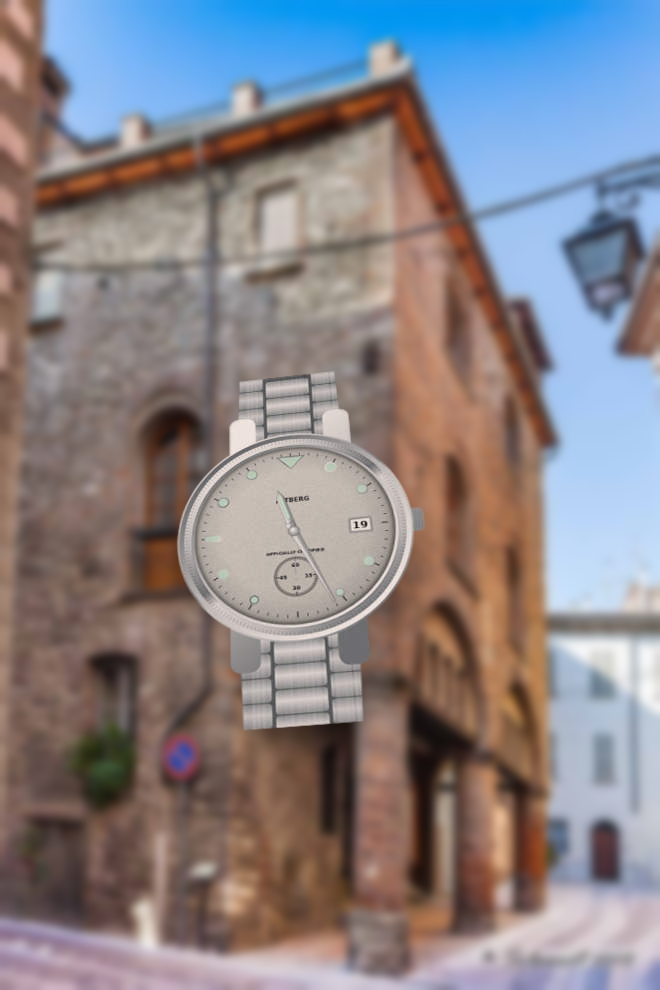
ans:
**11:26**
